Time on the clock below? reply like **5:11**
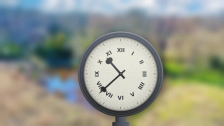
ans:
**10:38**
